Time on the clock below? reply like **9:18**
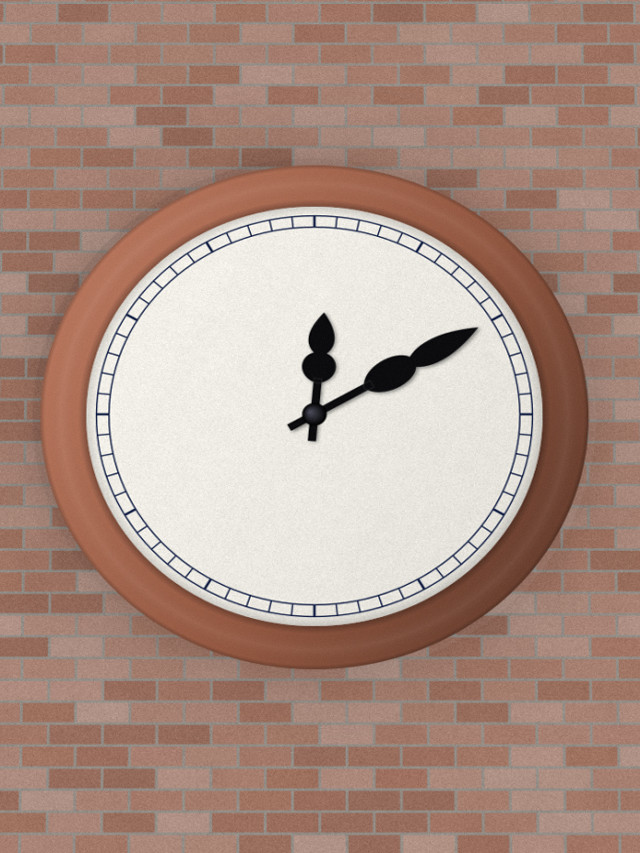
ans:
**12:10**
